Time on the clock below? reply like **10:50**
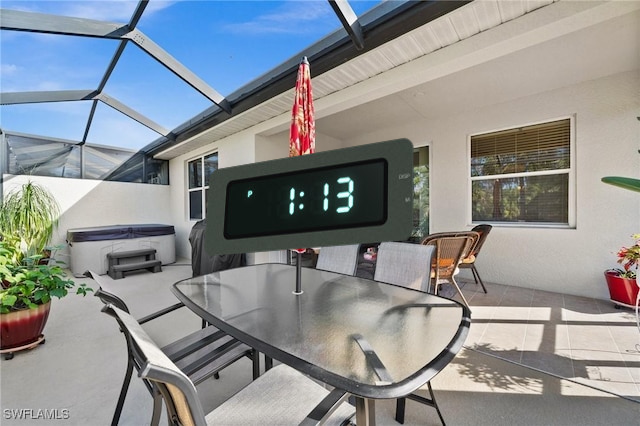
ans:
**1:13**
